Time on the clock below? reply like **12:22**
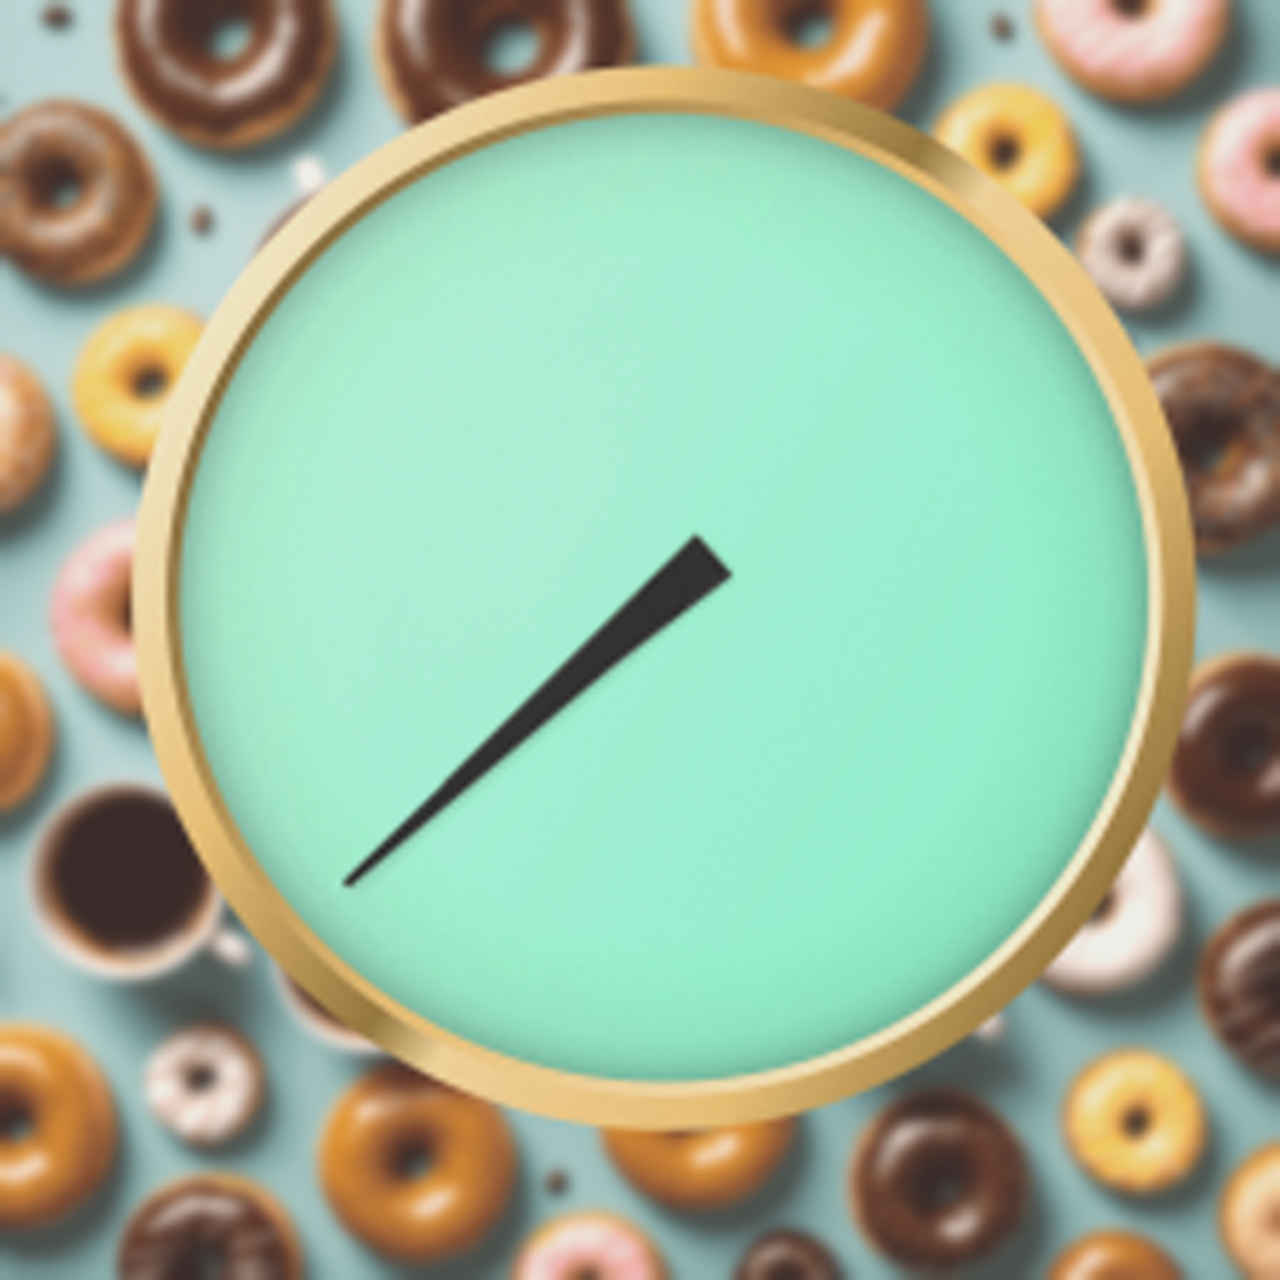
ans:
**7:38**
